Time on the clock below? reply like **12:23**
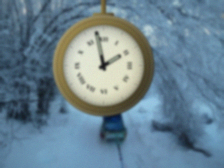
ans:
**1:58**
